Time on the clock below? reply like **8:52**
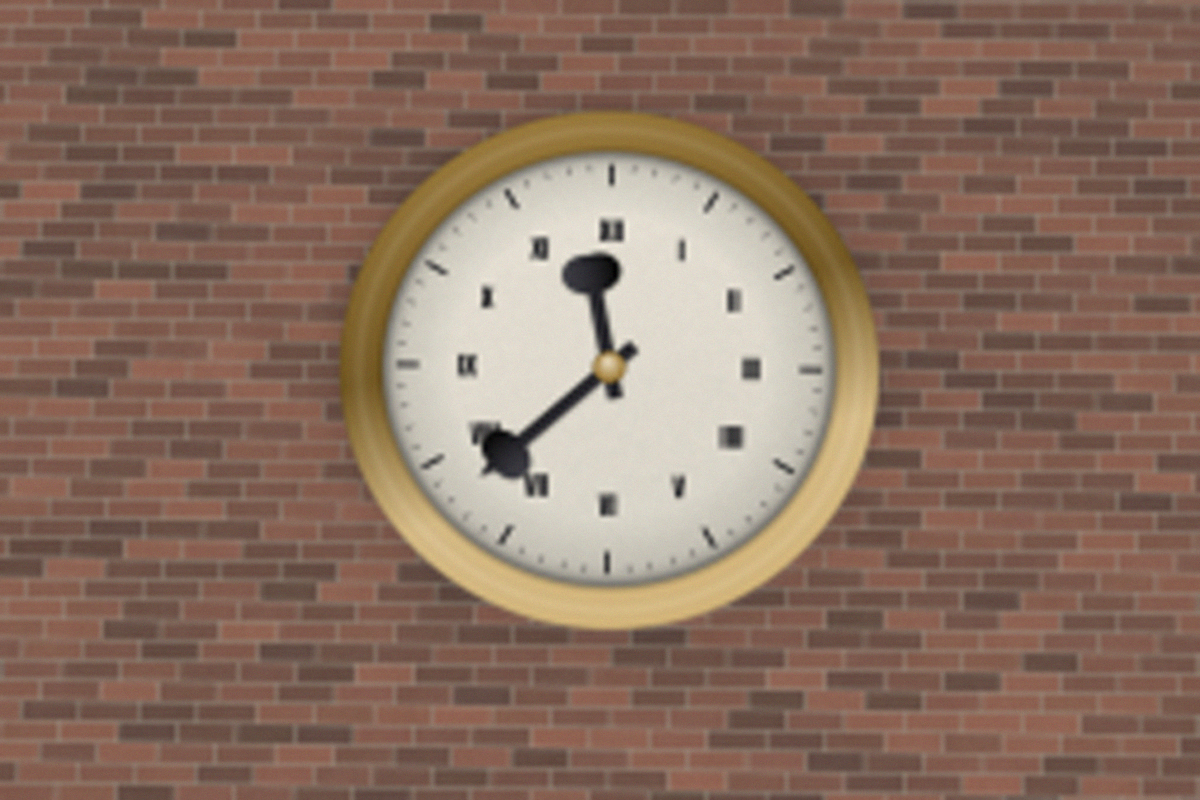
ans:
**11:38**
